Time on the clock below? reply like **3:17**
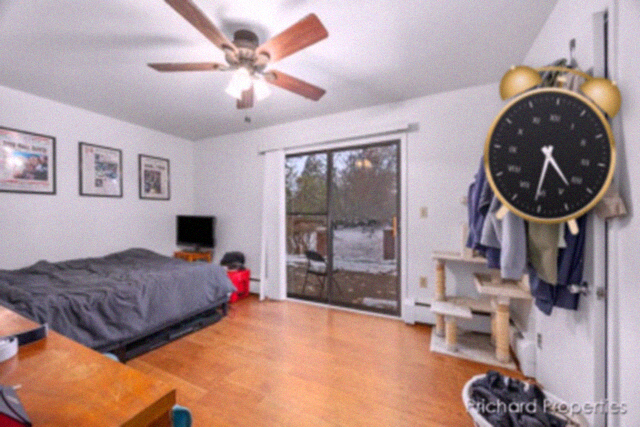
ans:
**4:31**
